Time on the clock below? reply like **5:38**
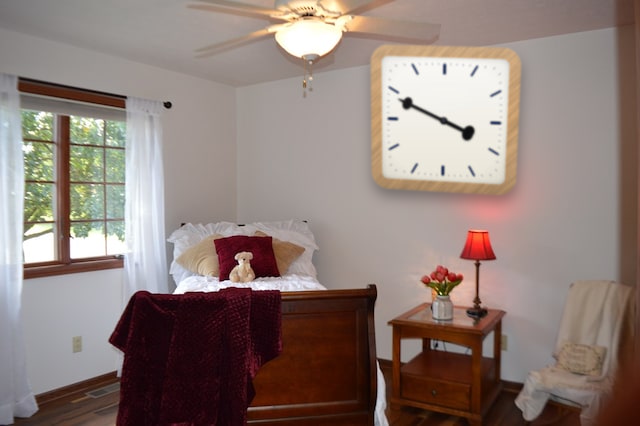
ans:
**3:49**
